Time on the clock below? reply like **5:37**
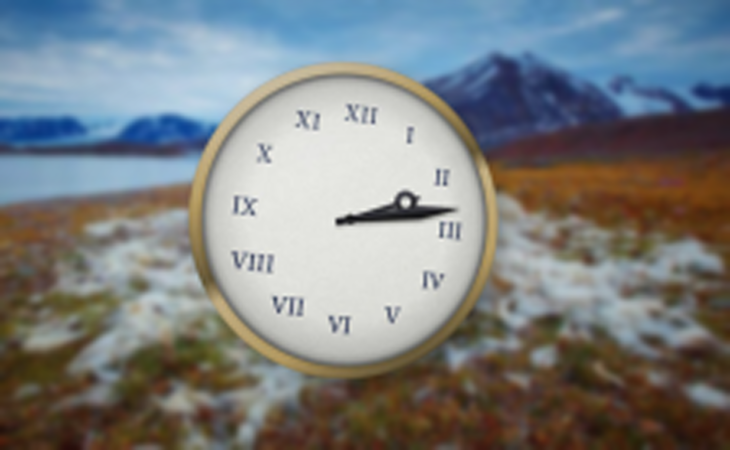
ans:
**2:13**
